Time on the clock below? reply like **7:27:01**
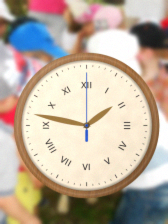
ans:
**1:47:00**
